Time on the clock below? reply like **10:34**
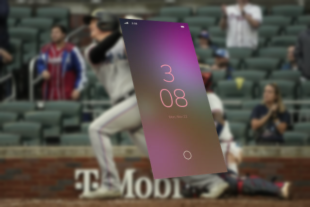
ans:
**3:08**
